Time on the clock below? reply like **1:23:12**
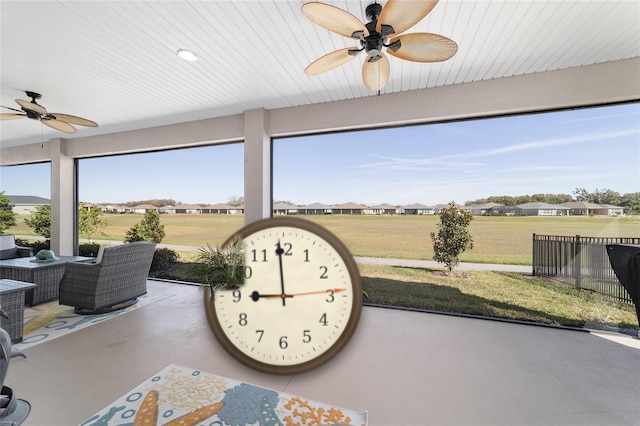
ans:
**8:59:14**
